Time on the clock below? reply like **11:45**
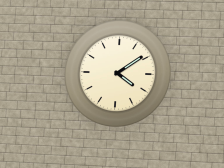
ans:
**4:09**
